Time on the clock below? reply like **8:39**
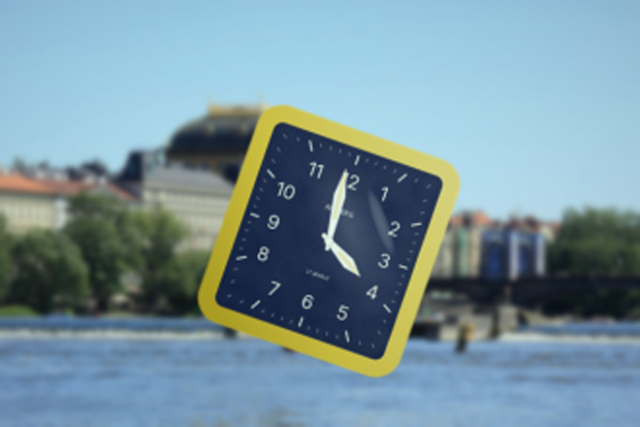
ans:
**3:59**
